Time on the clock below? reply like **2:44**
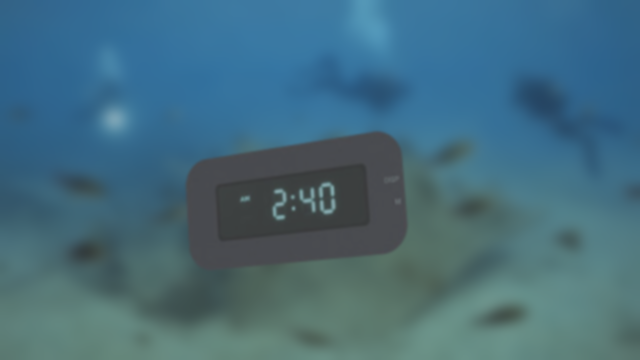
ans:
**2:40**
